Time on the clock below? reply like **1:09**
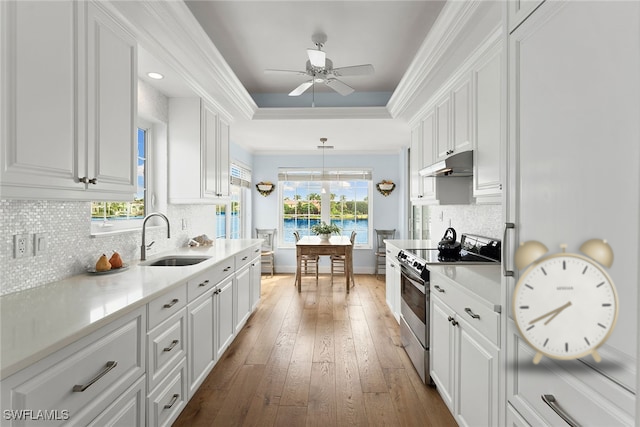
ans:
**7:41**
